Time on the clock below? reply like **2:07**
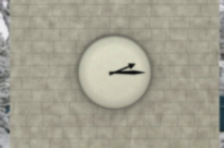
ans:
**2:15**
